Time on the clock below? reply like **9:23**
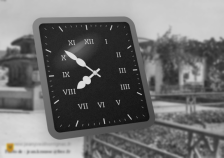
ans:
**7:52**
